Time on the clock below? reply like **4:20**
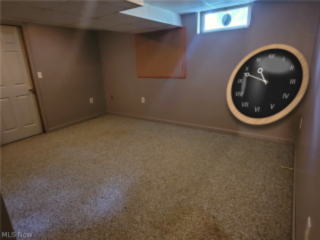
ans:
**10:48**
